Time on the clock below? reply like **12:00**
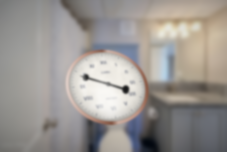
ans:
**3:49**
